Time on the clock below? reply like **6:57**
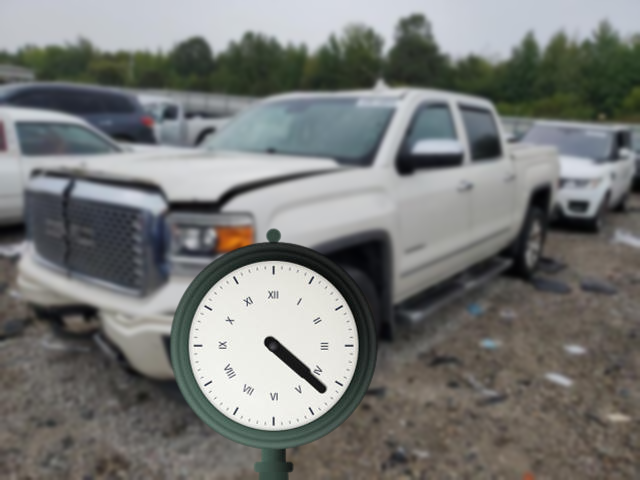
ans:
**4:22**
